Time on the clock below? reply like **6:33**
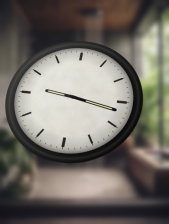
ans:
**9:17**
